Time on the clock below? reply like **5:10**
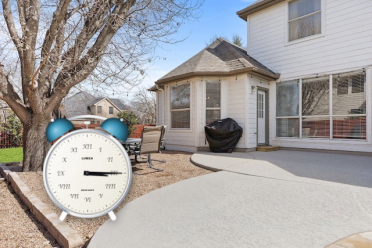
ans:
**3:15**
